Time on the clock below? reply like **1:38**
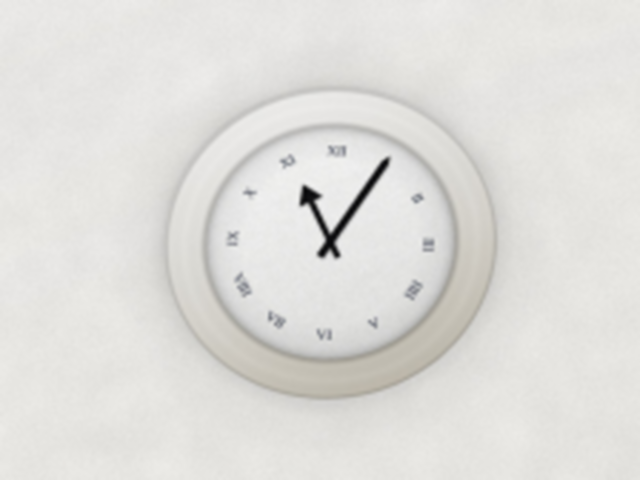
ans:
**11:05**
